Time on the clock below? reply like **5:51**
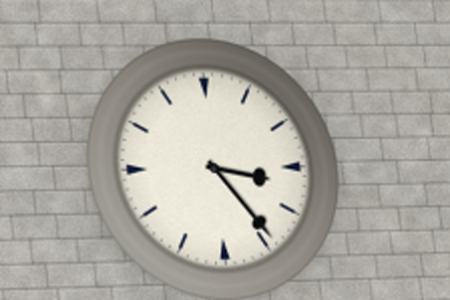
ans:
**3:24**
